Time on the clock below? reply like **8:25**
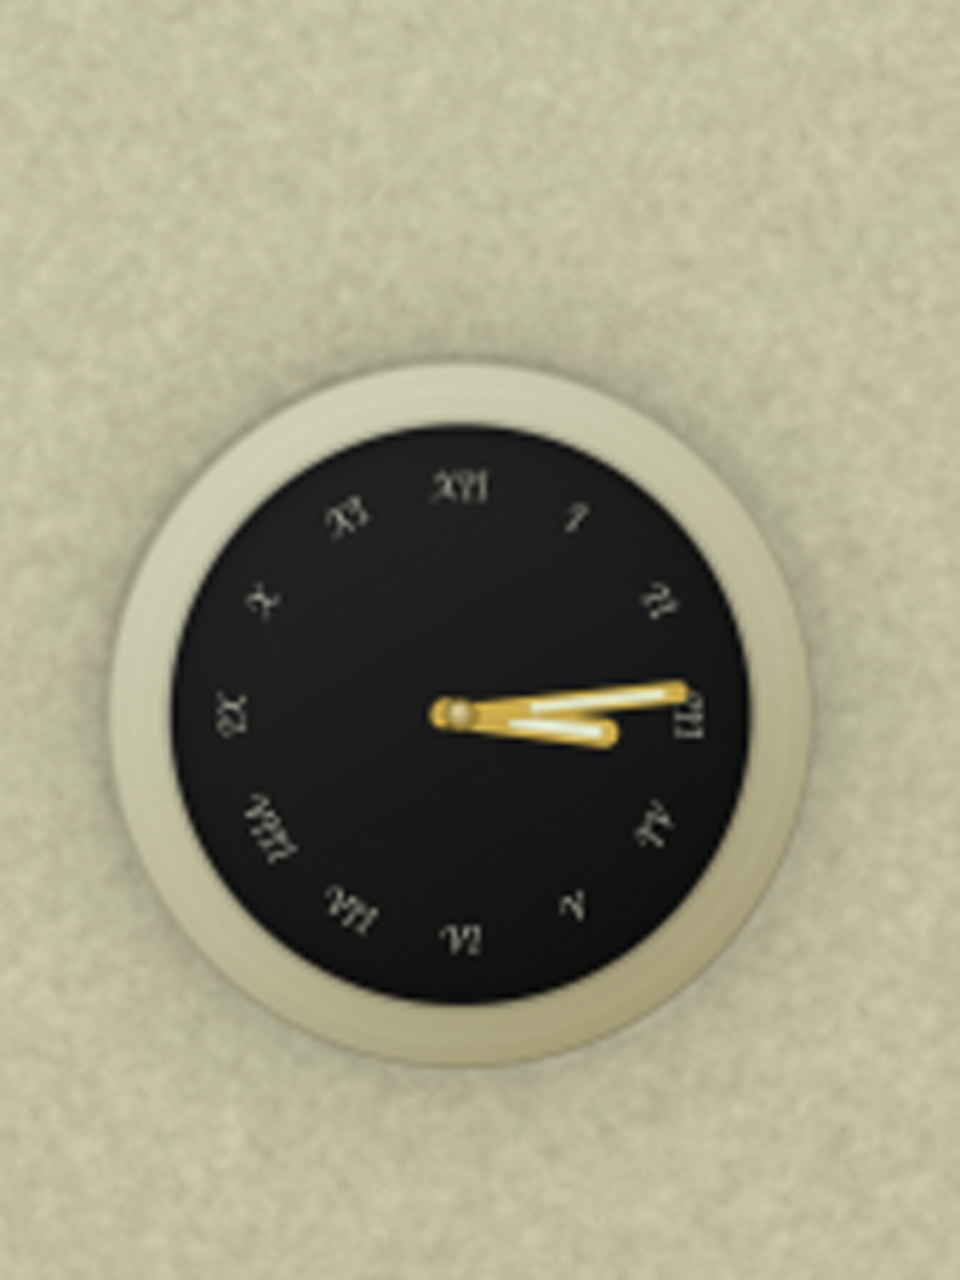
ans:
**3:14**
